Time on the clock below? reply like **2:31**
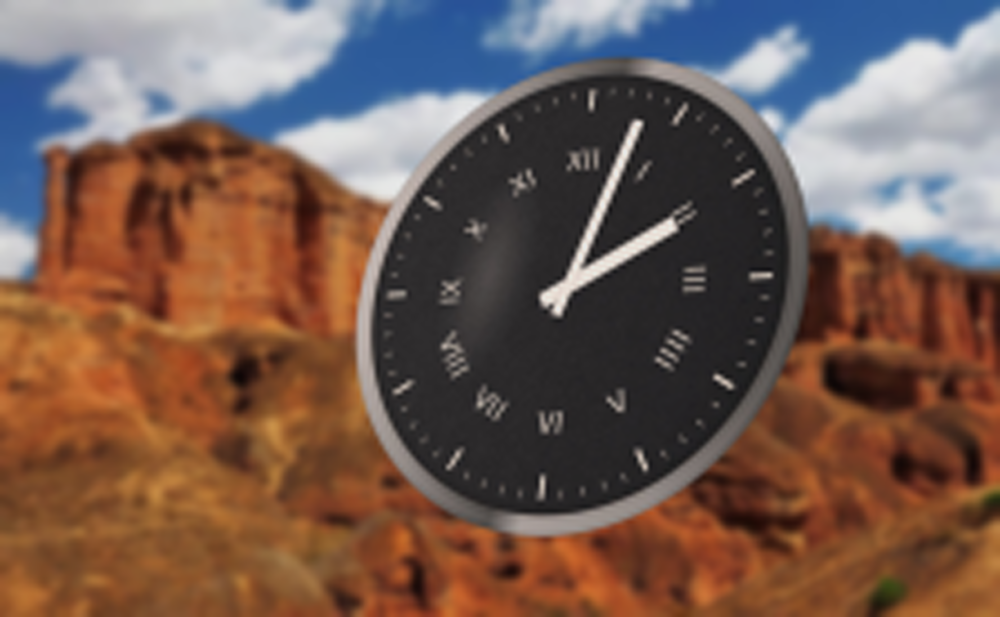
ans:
**2:03**
